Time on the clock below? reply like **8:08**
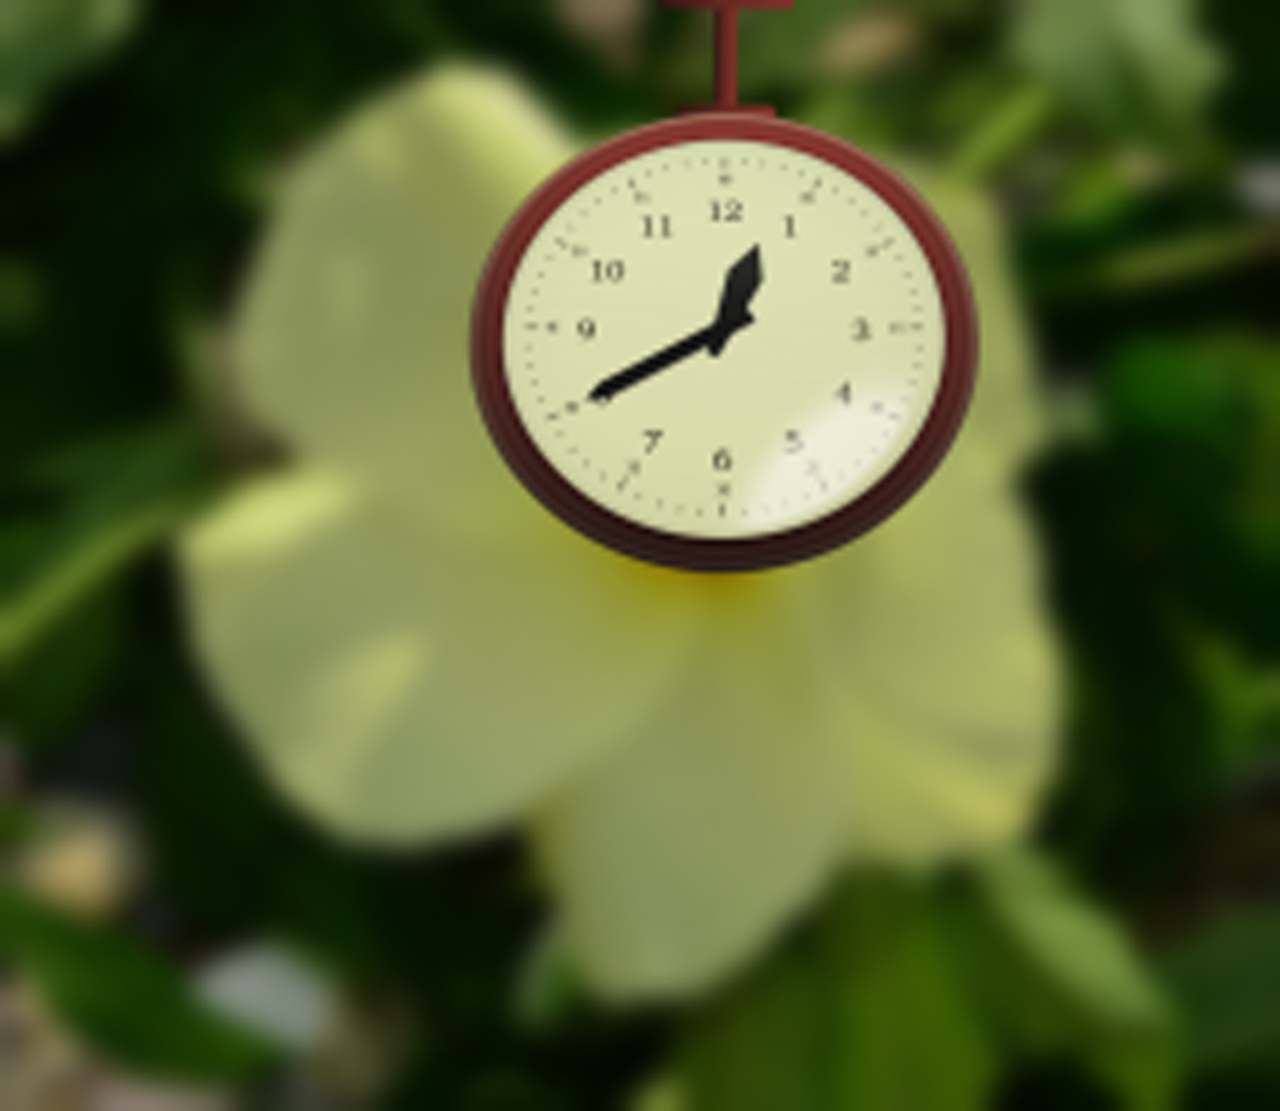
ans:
**12:40**
